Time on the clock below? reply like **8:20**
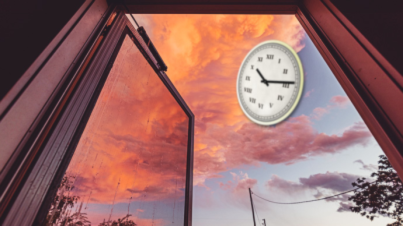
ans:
**10:14**
